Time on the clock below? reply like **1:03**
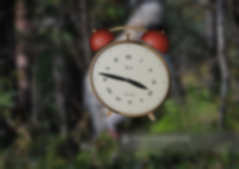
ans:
**3:47**
